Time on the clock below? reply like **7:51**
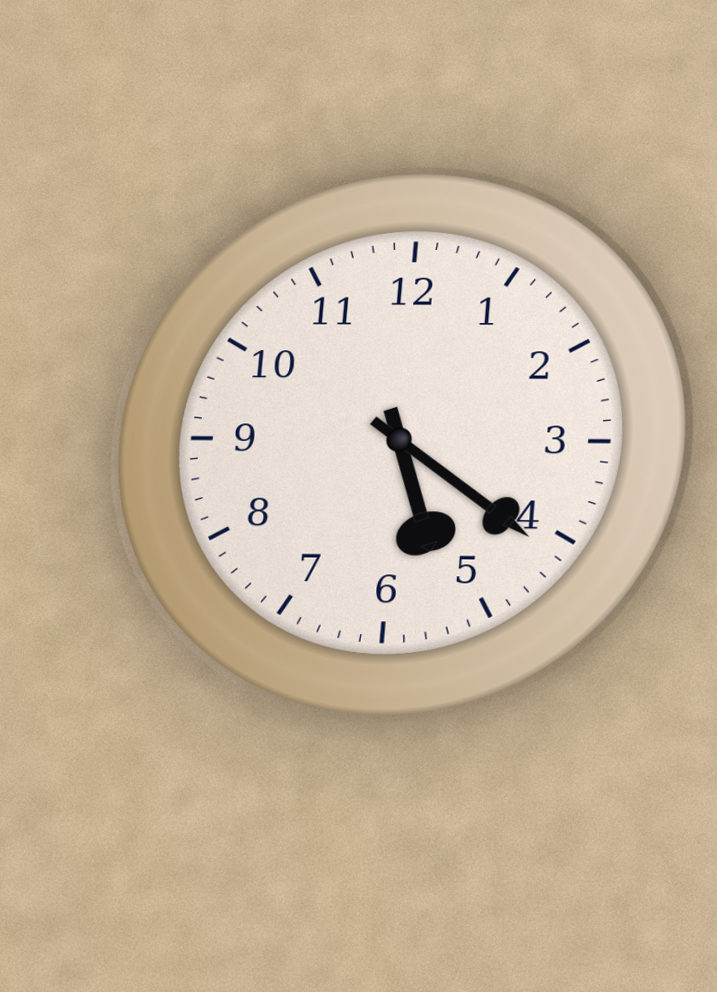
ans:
**5:21**
